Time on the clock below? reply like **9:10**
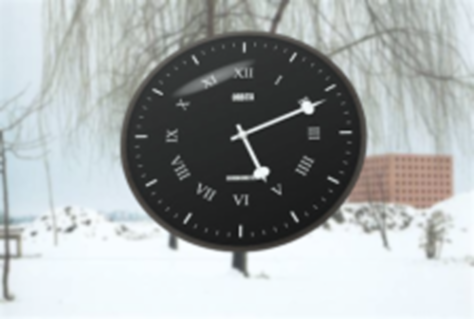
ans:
**5:11**
